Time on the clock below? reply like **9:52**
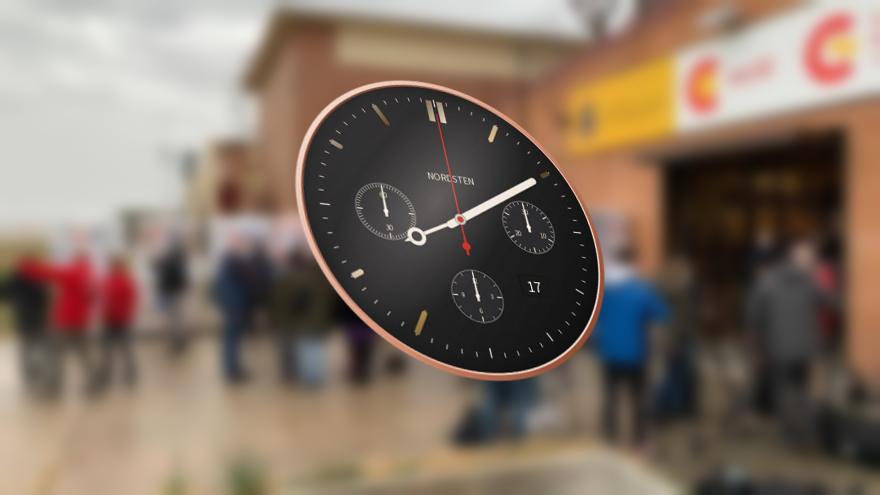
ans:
**8:10**
